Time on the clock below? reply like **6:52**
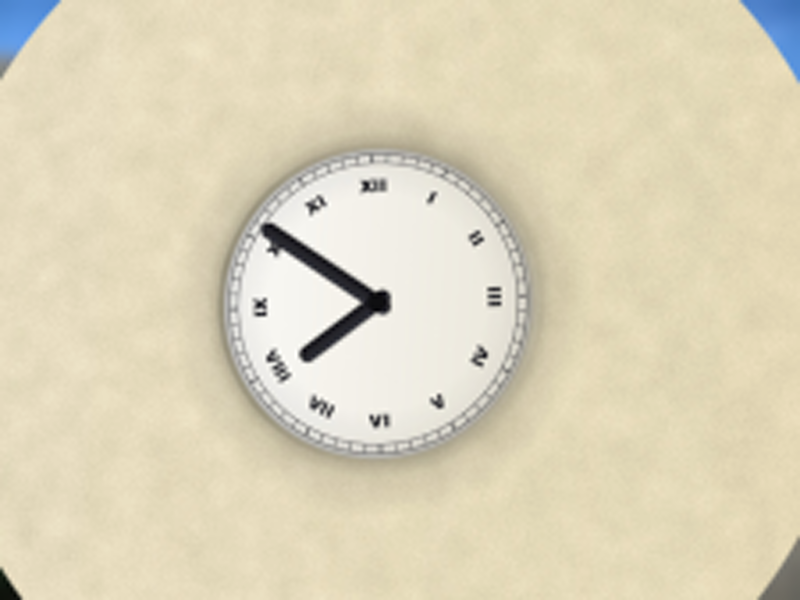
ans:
**7:51**
